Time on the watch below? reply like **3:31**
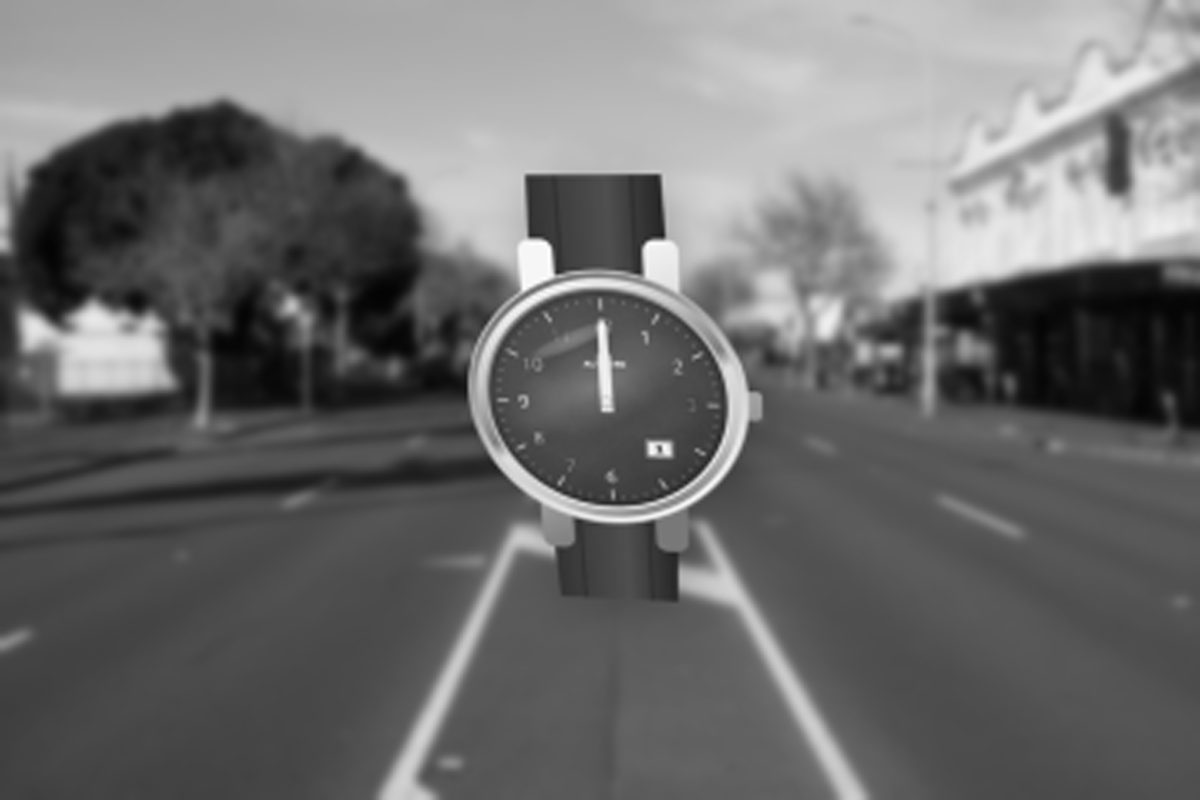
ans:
**12:00**
